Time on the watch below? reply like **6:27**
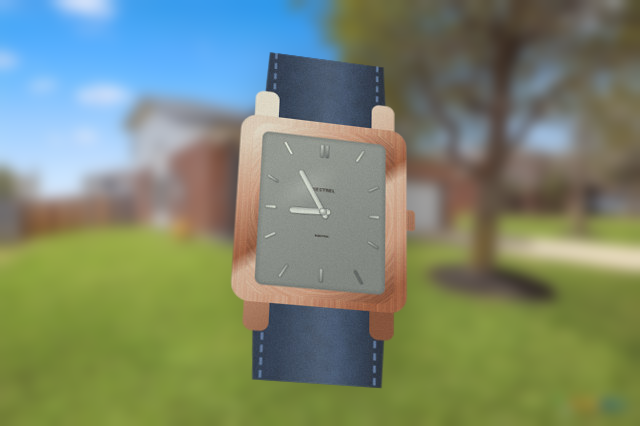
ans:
**8:55**
